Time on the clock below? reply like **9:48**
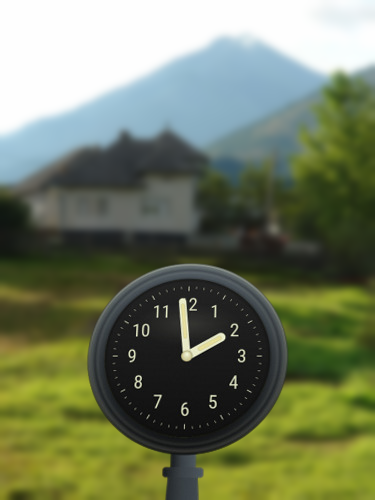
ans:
**1:59**
